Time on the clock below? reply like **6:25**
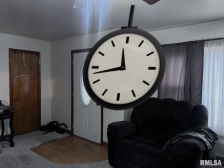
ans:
**11:43**
